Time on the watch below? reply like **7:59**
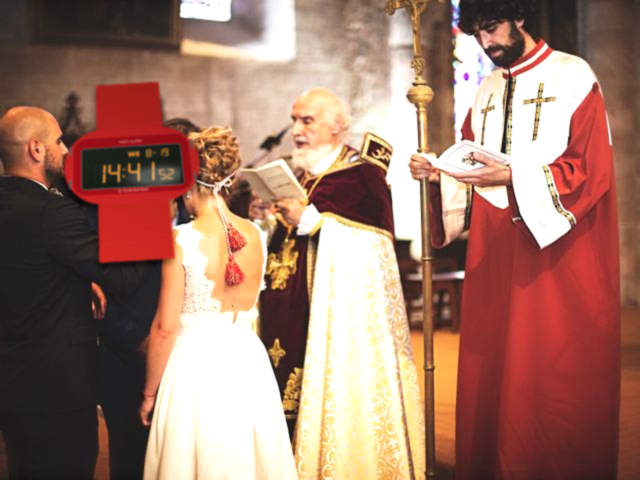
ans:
**14:41**
